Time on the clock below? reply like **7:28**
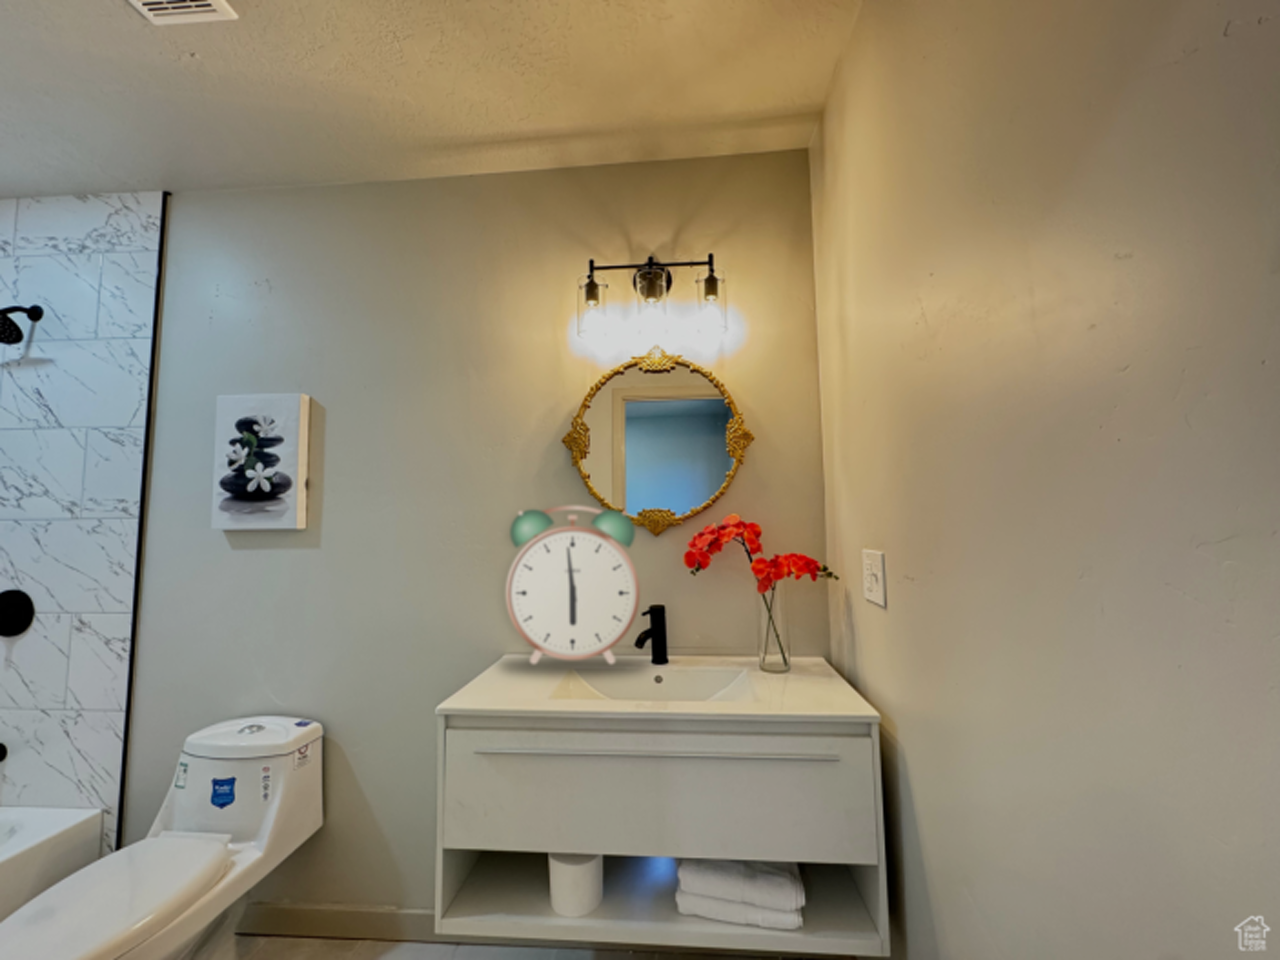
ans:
**5:59**
